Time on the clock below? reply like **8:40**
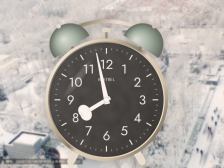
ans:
**7:58**
